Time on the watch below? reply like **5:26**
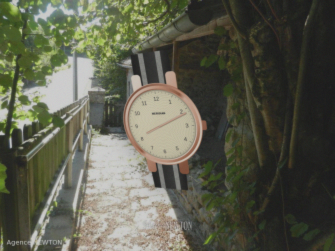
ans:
**8:11**
